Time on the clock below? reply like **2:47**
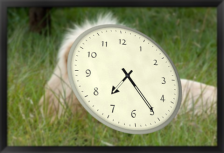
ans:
**7:25**
